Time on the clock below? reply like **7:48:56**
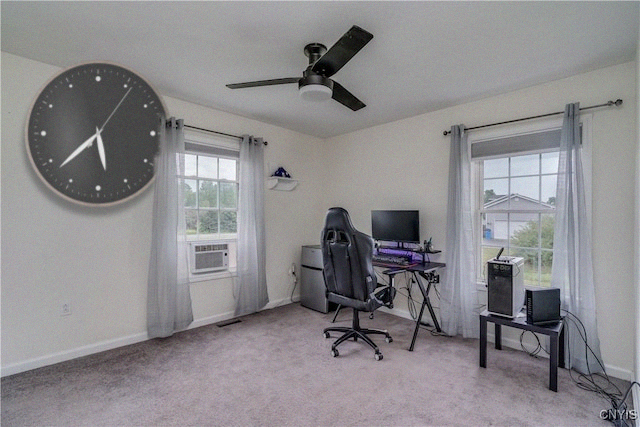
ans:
**5:38:06**
